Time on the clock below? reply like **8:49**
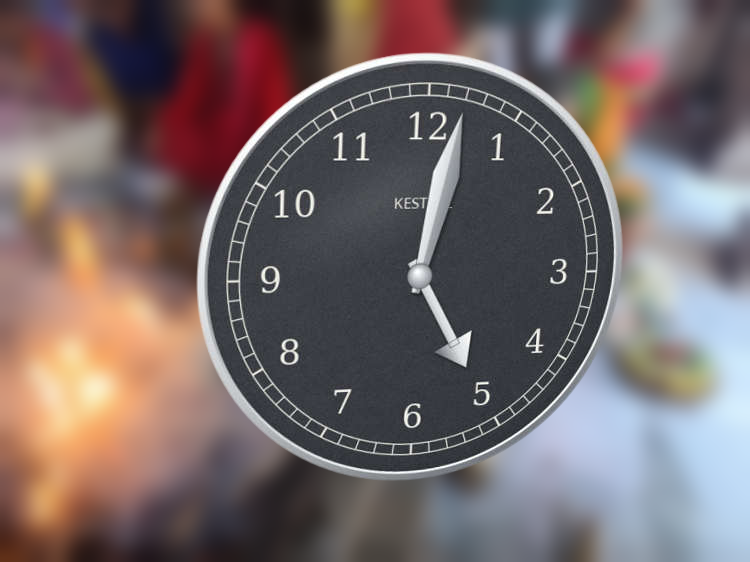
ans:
**5:02**
